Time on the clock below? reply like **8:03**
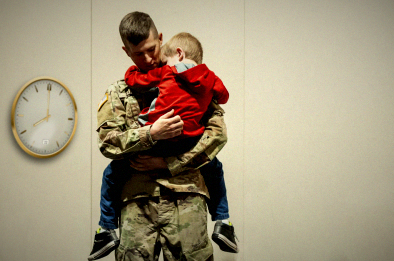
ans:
**8:00**
